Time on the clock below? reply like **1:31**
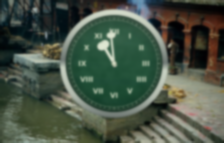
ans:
**10:59**
